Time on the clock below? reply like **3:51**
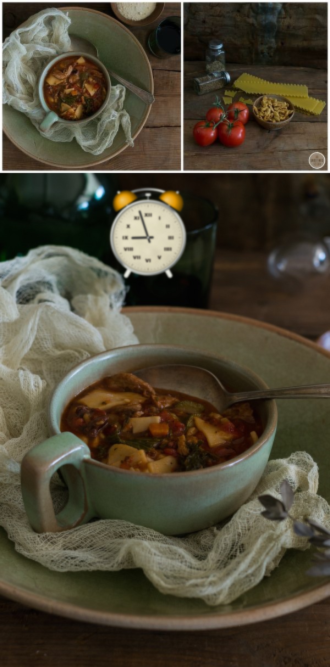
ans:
**8:57**
